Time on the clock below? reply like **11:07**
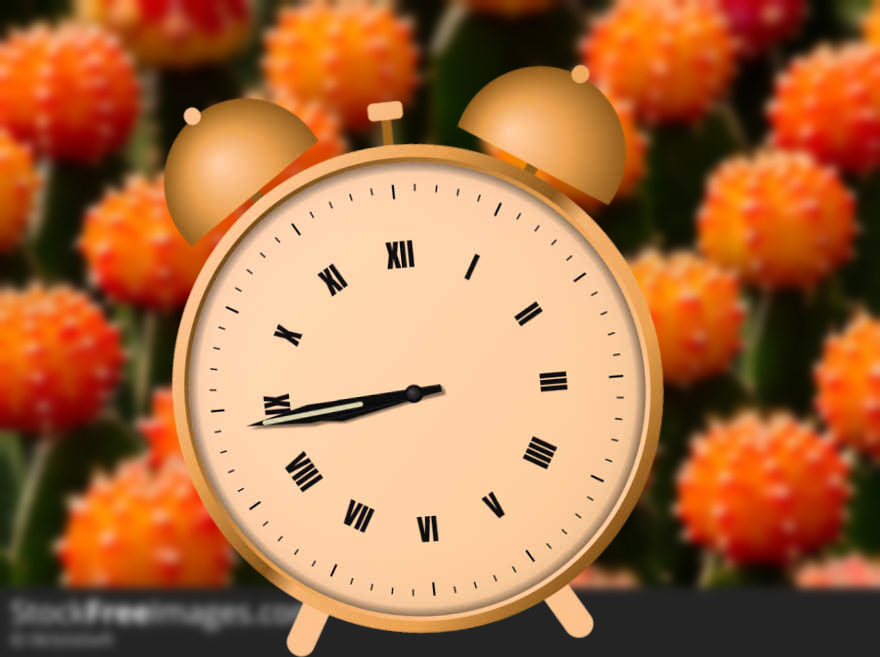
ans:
**8:44**
